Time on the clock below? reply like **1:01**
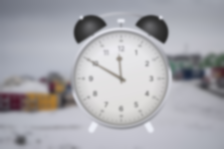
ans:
**11:50**
